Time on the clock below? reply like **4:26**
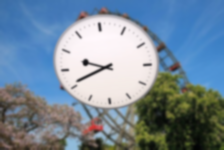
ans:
**9:41**
